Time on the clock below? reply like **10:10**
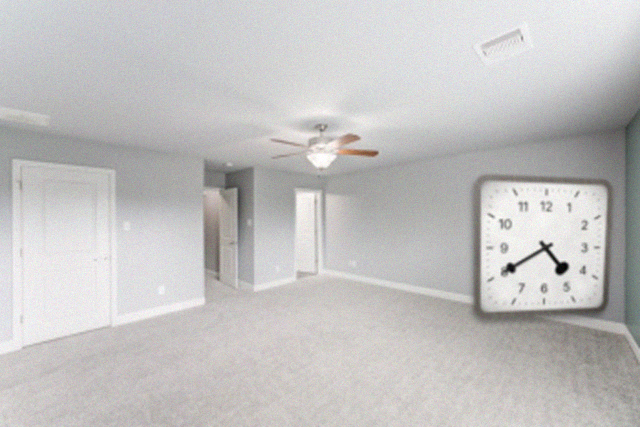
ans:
**4:40**
